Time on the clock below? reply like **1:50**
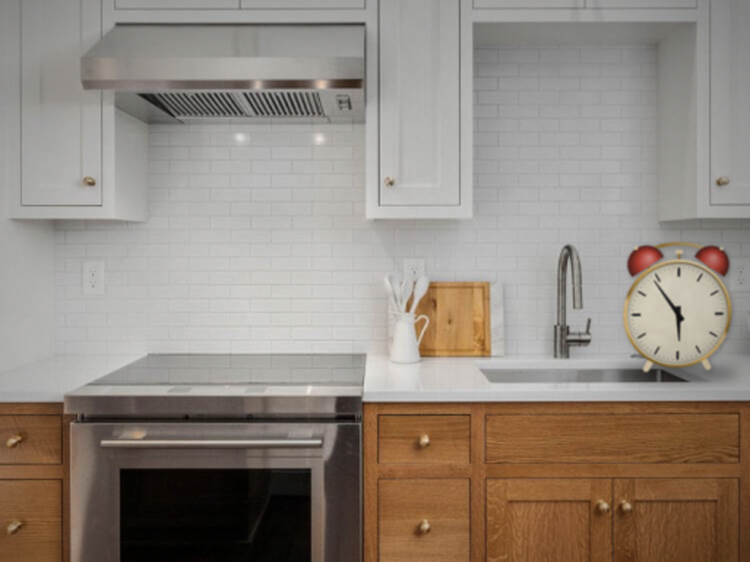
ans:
**5:54**
